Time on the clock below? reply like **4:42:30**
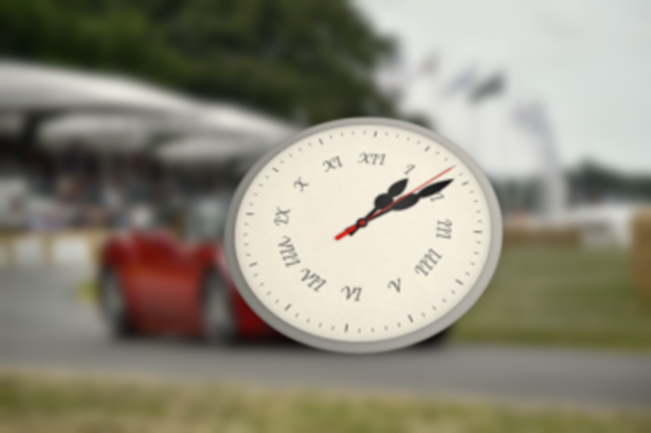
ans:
**1:09:08**
